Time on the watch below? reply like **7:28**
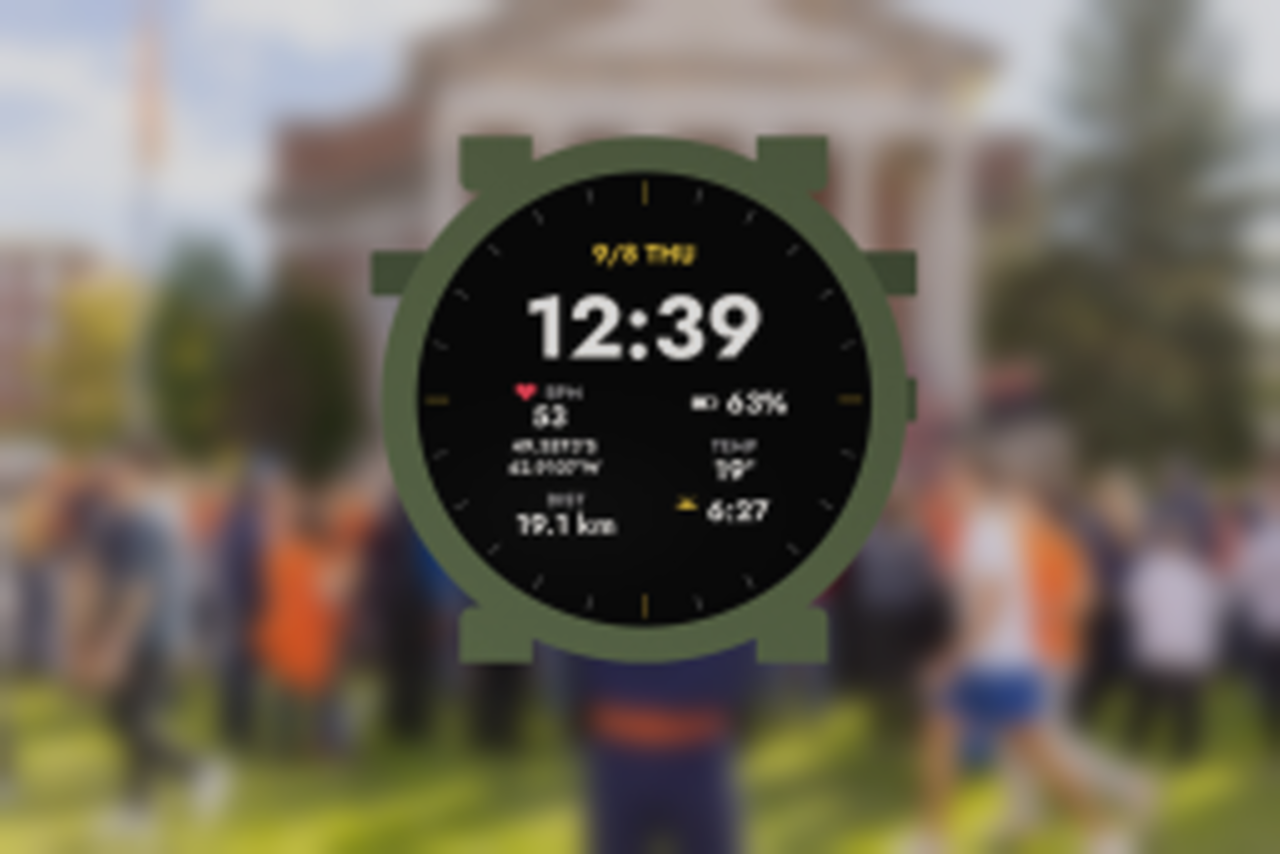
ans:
**12:39**
